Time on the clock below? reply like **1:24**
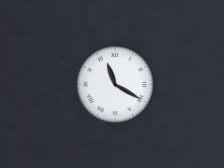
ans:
**11:20**
